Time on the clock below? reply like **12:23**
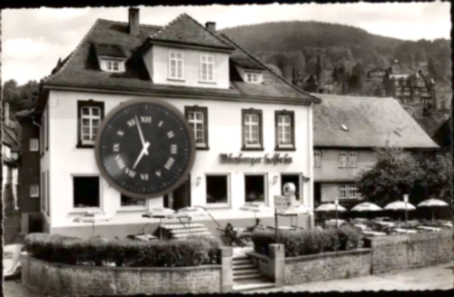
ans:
**6:57**
